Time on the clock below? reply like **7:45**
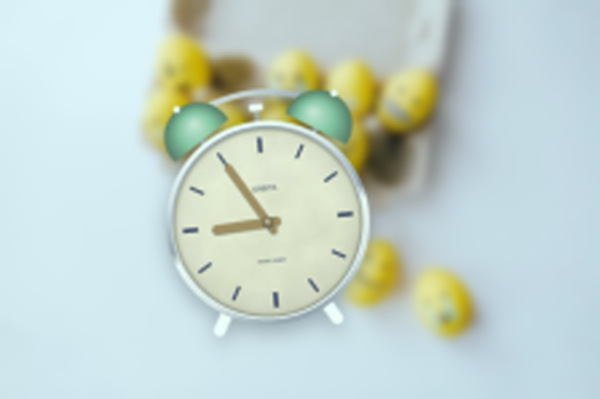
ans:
**8:55**
